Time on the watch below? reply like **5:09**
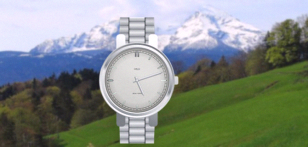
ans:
**5:12**
